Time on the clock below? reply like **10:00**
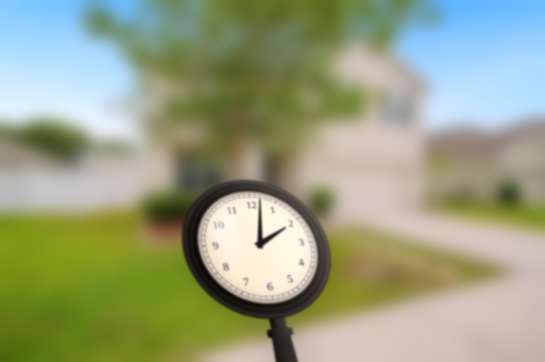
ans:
**2:02**
